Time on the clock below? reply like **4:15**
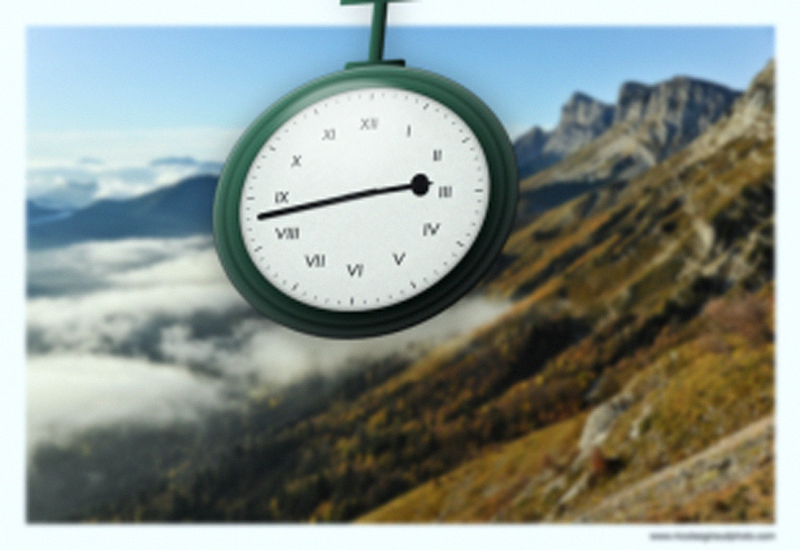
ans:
**2:43**
